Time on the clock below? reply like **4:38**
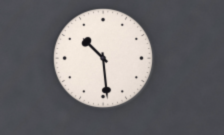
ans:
**10:29**
